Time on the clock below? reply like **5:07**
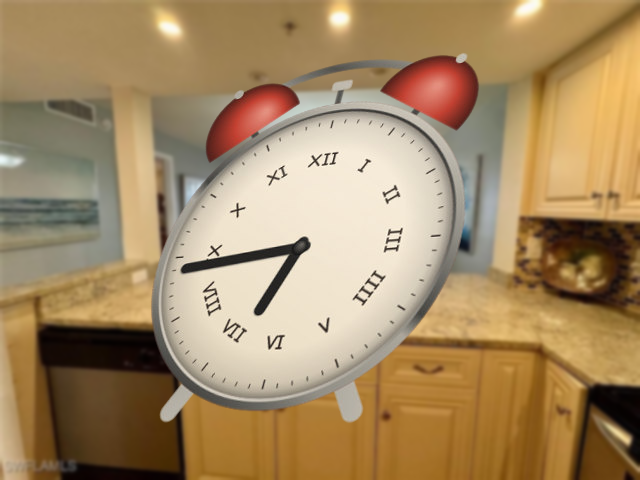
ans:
**6:44**
